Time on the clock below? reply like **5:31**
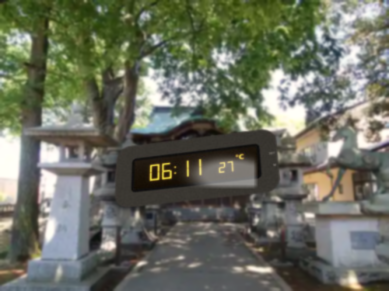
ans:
**6:11**
